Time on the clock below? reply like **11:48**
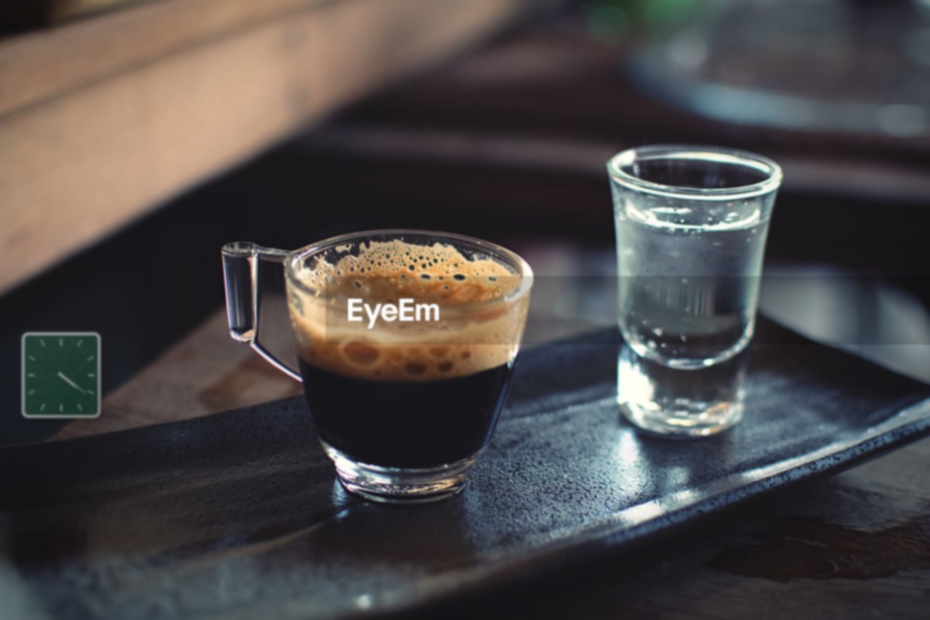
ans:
**4:21**
